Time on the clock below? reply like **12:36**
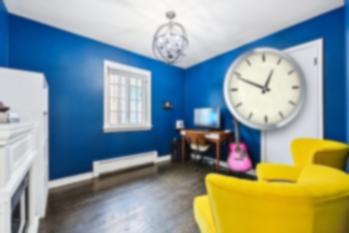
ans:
**12:49**
